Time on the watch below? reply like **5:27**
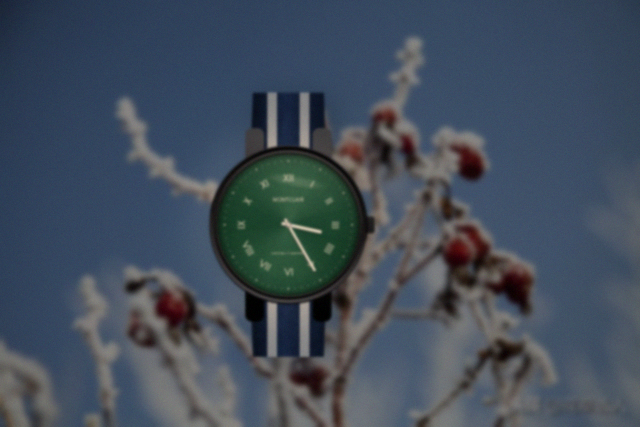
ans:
**3:25**
